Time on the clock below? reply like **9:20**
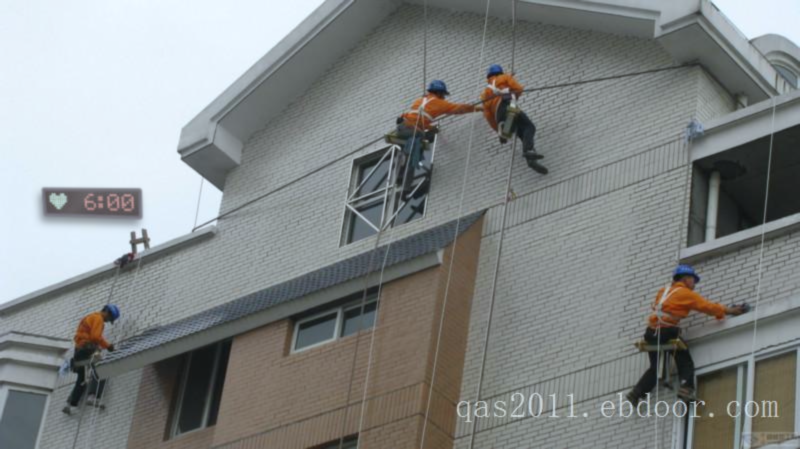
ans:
**6:00**
